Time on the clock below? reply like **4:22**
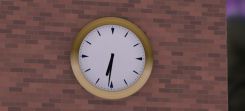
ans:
**6:31**
